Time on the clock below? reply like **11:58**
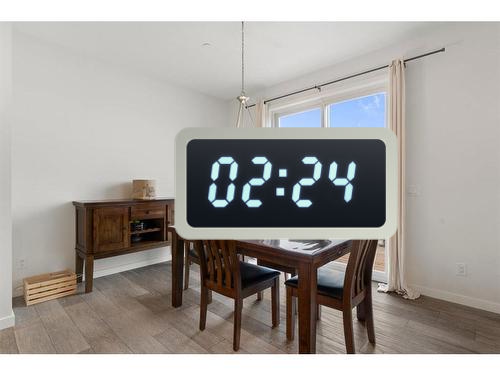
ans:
**2:24**
